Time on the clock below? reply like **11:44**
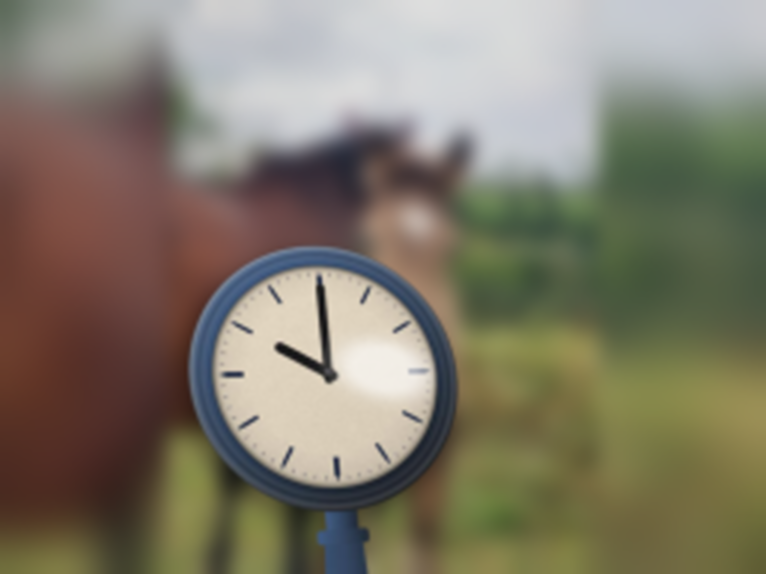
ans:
**10:00**
